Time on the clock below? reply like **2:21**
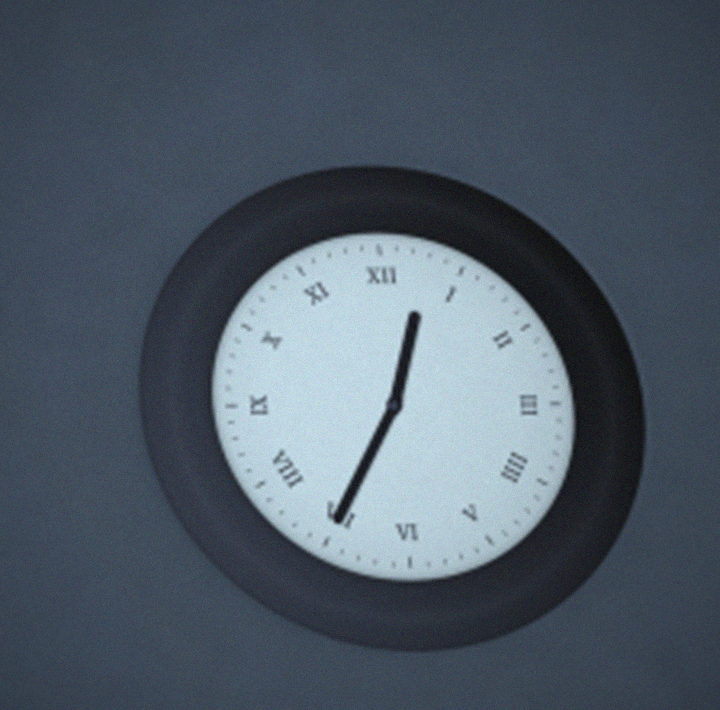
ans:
**12:35**
